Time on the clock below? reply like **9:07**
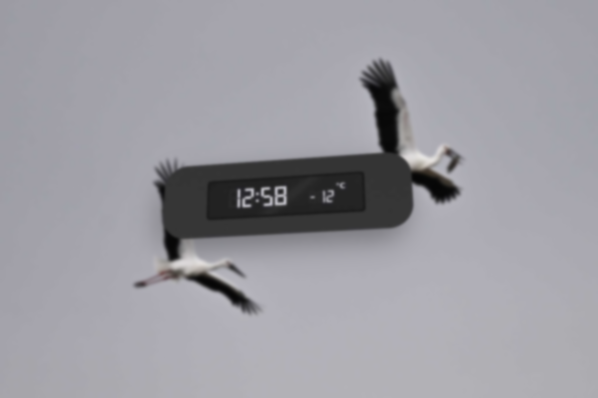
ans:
**12:58**
